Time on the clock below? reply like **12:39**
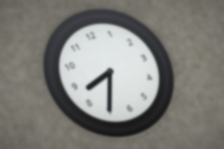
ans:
**8:35**
